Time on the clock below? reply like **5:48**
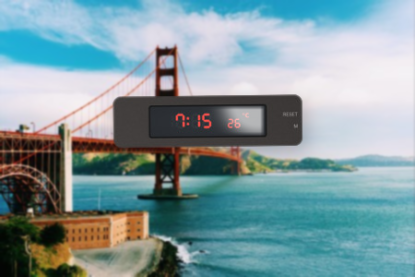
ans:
**7:15**
